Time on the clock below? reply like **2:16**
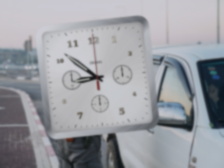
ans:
**8:52**
